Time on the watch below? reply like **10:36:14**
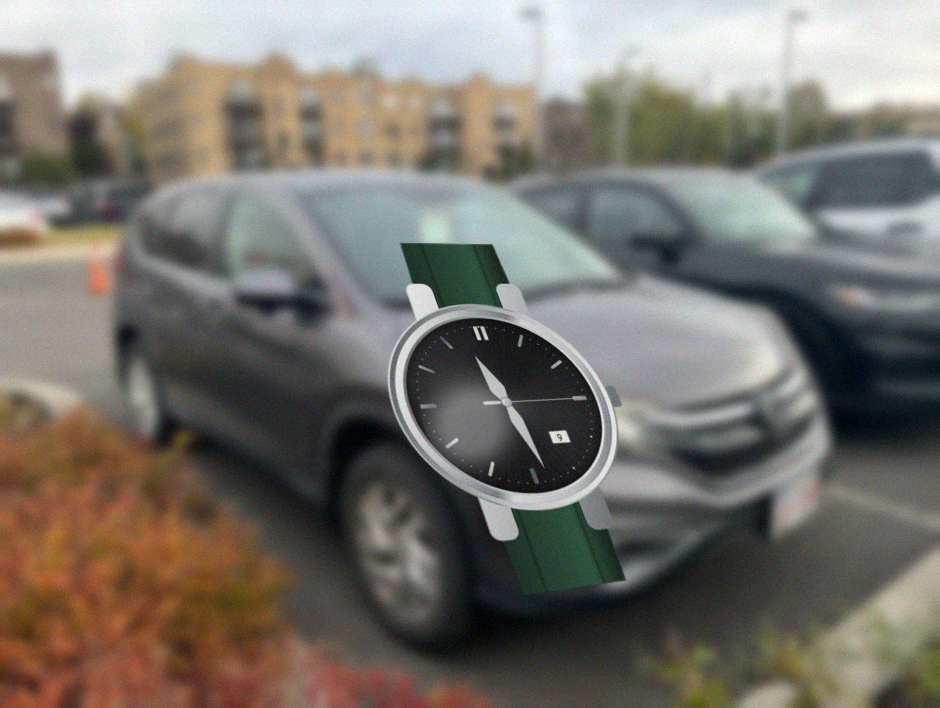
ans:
**11:28:15**
